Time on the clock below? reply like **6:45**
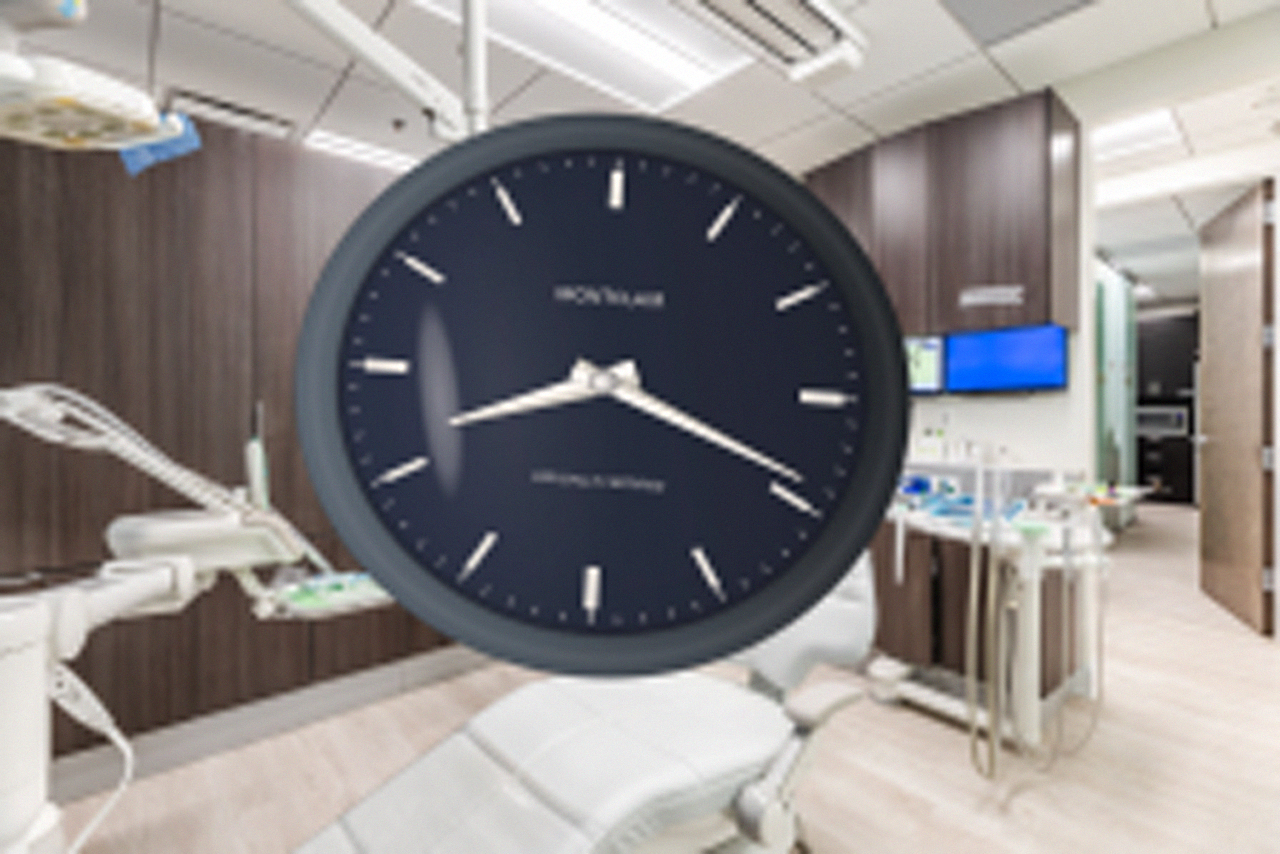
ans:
**8:19**
